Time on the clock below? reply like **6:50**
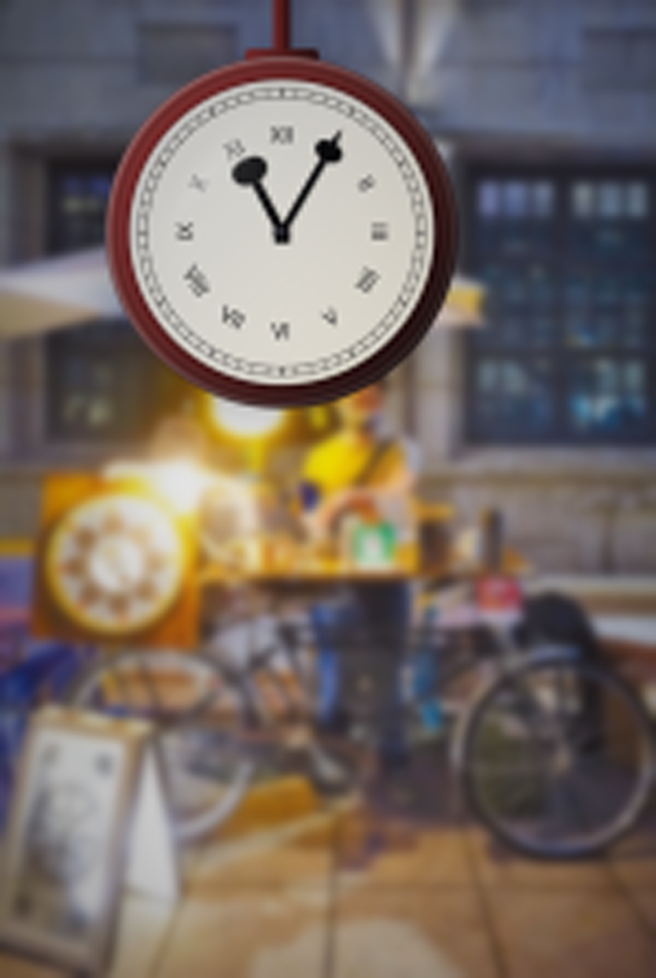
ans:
**11:05**
